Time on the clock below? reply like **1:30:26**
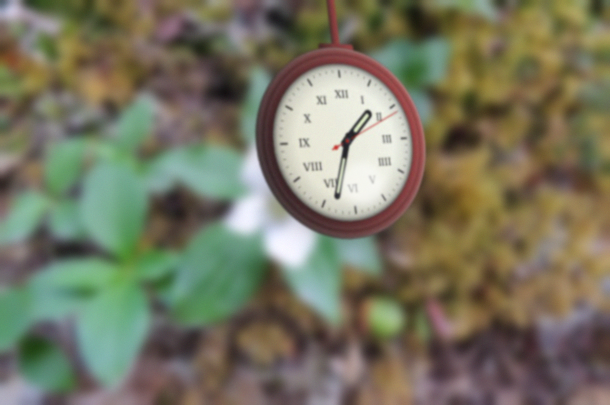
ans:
**1:33:11**
